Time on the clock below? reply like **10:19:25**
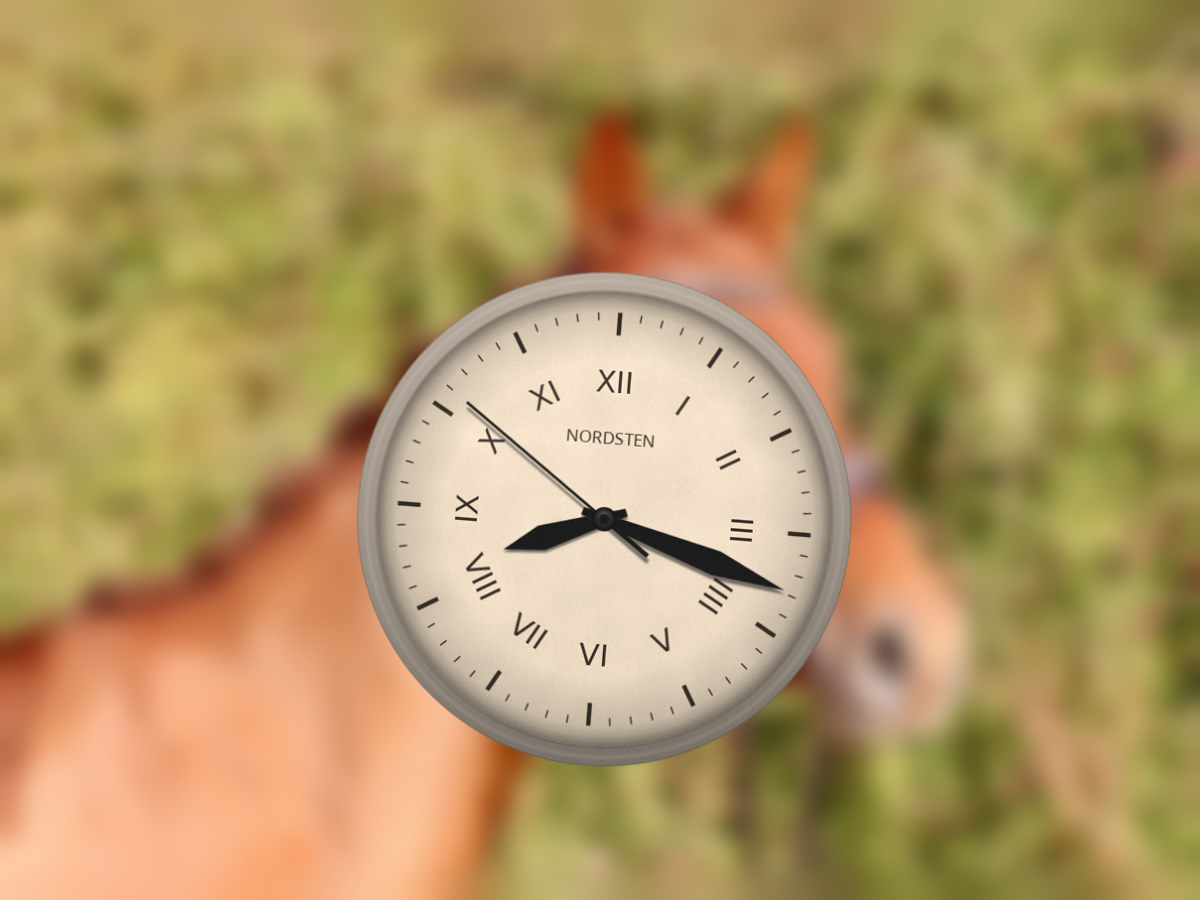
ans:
**8:17:51**
